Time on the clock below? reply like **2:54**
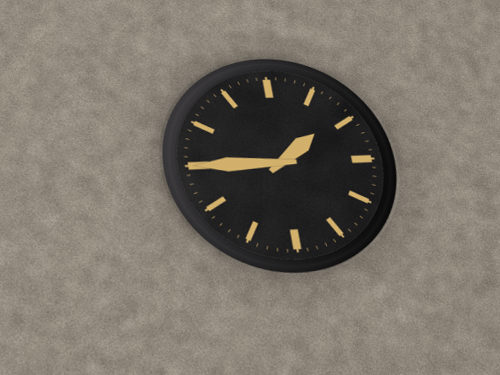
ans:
**1:45**
